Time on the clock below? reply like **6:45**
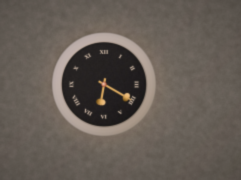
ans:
**6:20**
